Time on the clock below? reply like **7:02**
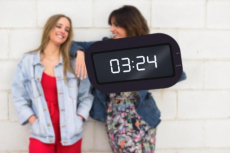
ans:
**3:24**
